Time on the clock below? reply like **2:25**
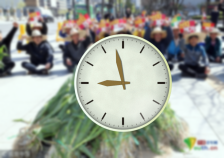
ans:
**8:58**
